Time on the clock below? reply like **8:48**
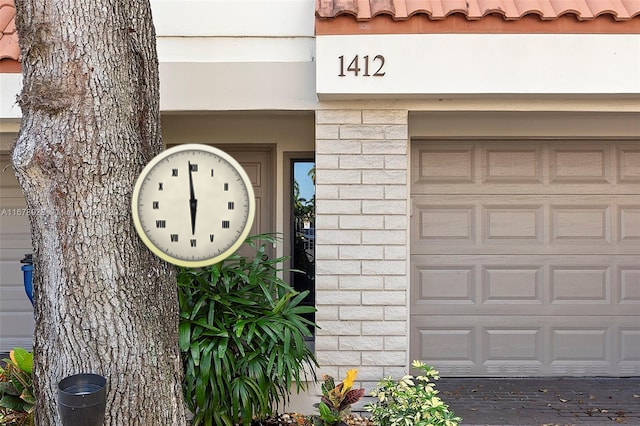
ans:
**5:59**
